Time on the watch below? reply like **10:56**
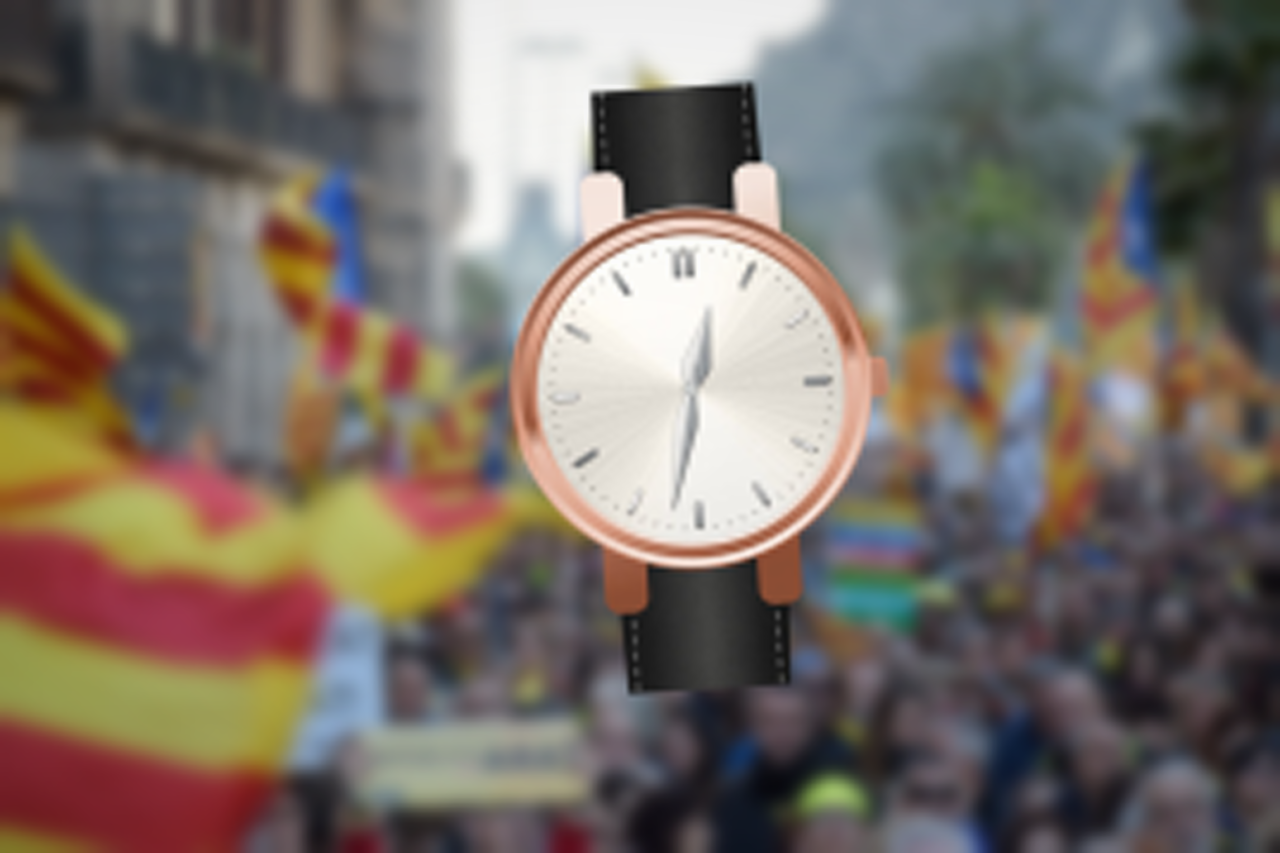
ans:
**12:32**
